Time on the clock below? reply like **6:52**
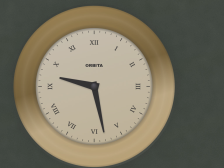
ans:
**9:28**
